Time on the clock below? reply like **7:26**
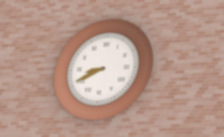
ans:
**8:41**
